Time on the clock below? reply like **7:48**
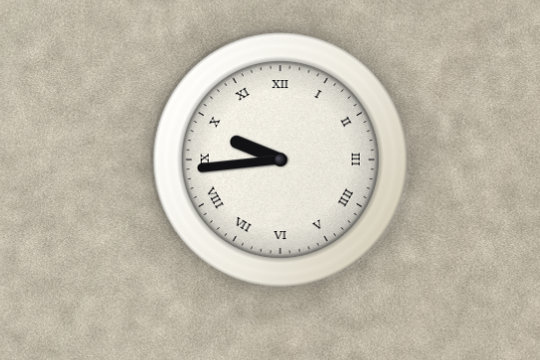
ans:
**9:44**
